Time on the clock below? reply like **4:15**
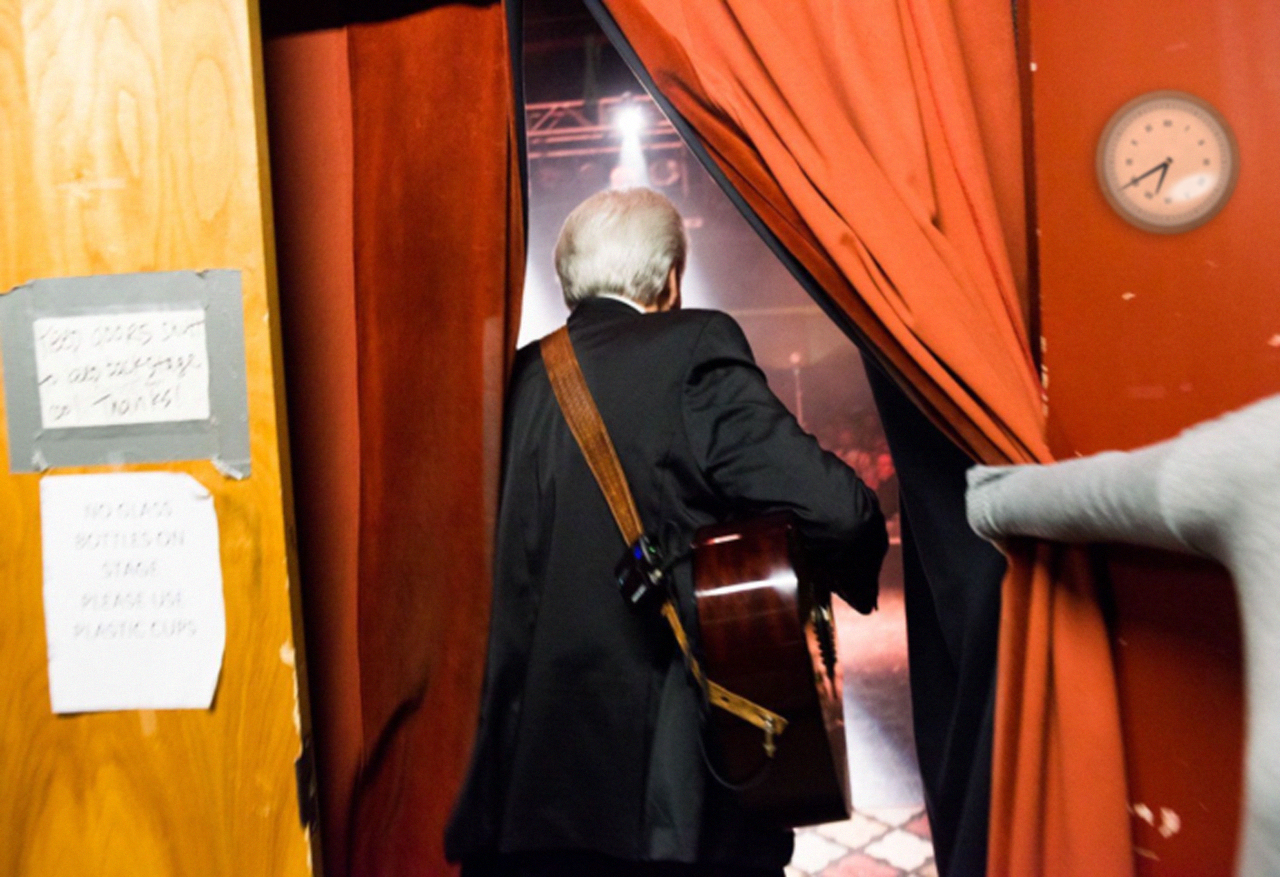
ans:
**6:40**
